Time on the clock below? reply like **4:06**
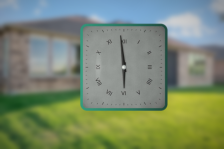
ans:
**5:59**
